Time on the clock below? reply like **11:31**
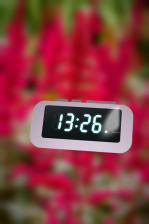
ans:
**13:26**
